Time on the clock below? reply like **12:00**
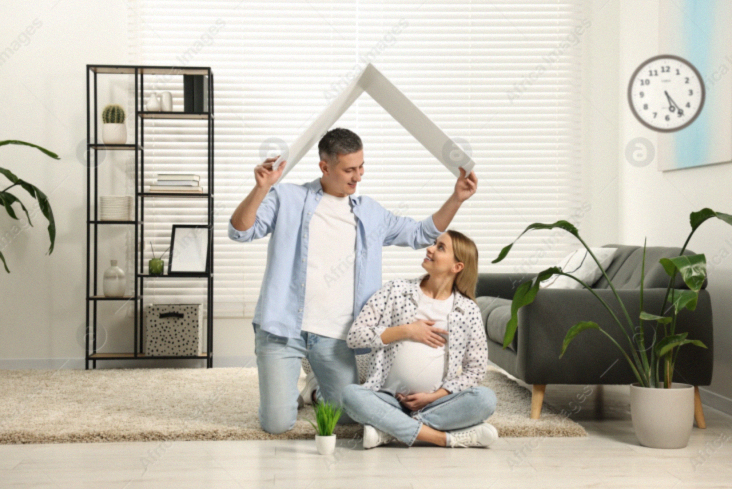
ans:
**5:24**
